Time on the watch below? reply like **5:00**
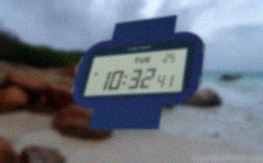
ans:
**10:32**
